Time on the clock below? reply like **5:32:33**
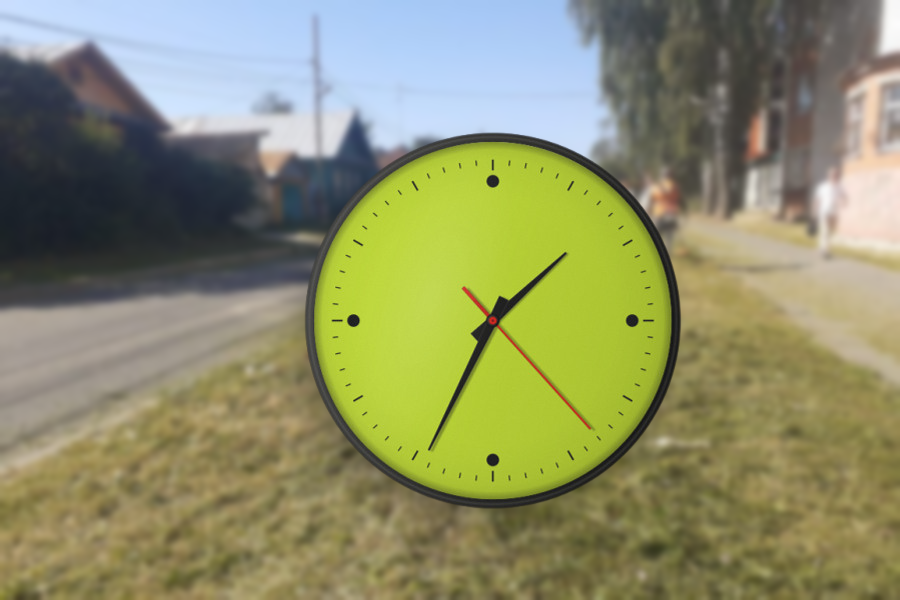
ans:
**1:34:23**
